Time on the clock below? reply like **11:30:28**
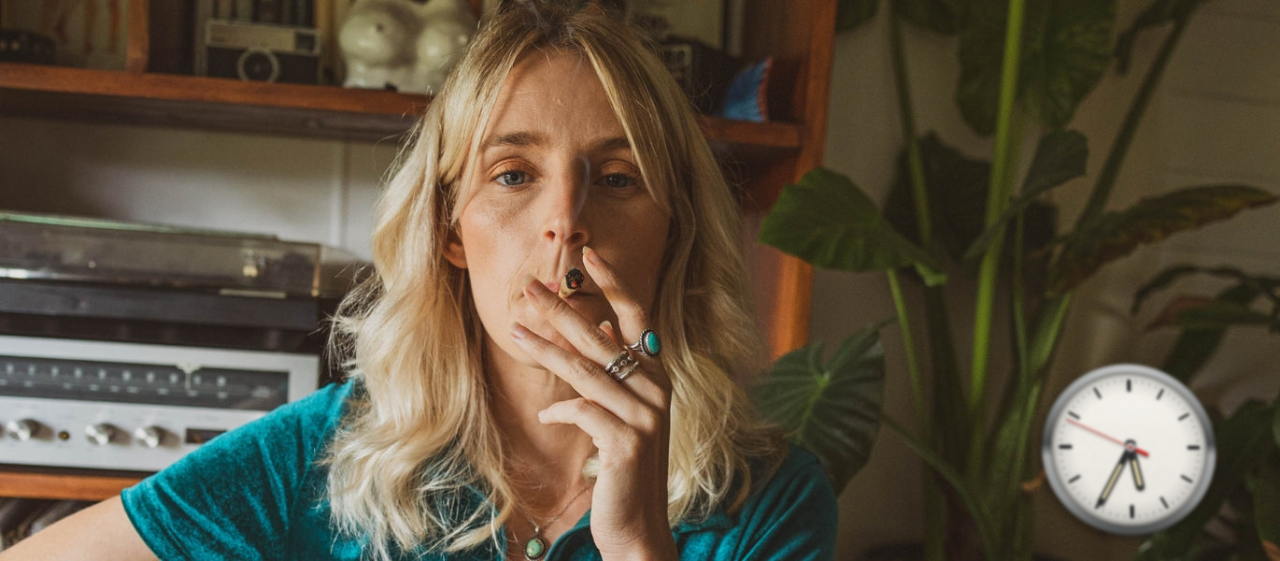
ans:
**5:34:49**
